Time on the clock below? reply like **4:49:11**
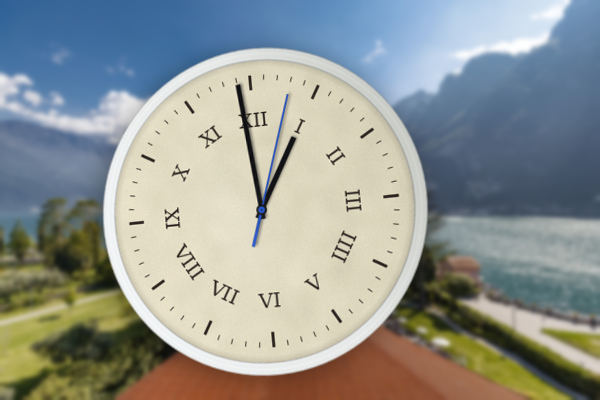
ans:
**12:59:03**
